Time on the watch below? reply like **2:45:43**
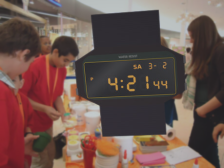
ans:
**4:21:44**
